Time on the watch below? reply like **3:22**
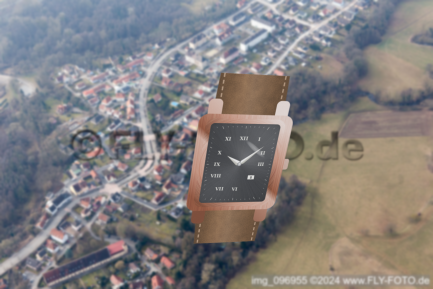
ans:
**10:08**
